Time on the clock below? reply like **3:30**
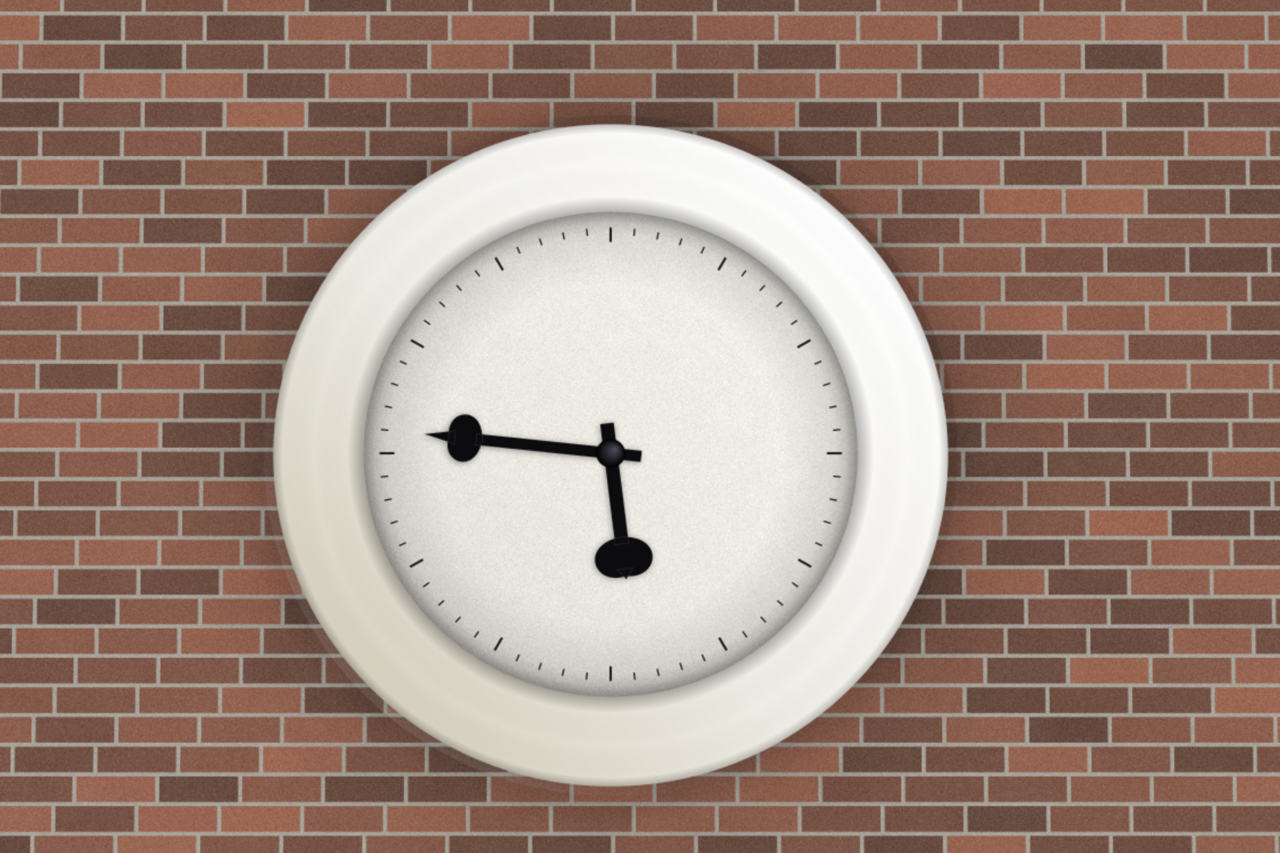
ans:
**5:46**
